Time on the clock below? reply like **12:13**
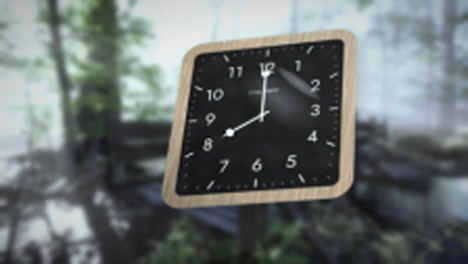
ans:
**8:00**
